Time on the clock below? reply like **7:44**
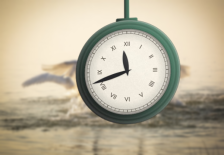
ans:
**11:42**
